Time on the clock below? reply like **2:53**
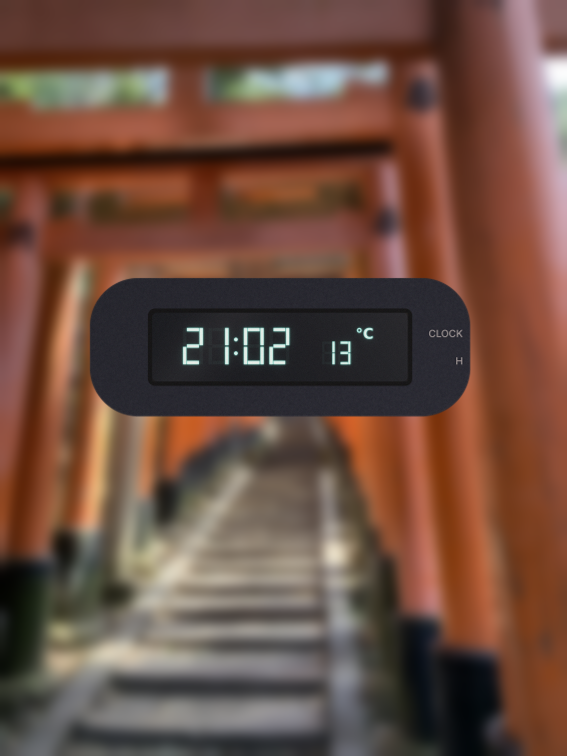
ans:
**21:02**
